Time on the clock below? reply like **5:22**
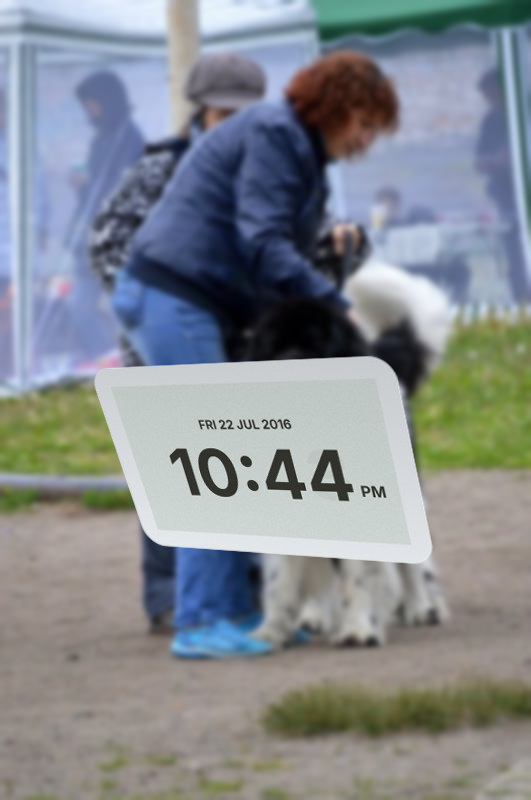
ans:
**10:44**
